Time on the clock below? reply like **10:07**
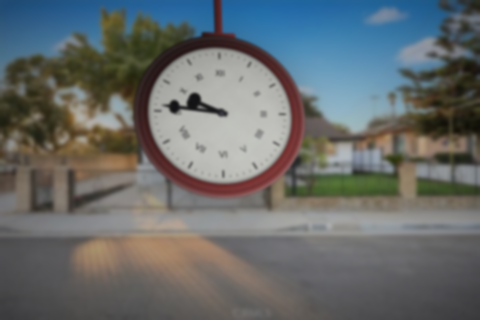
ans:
**9:46**
